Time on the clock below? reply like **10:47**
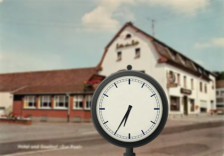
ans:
**6:35**
